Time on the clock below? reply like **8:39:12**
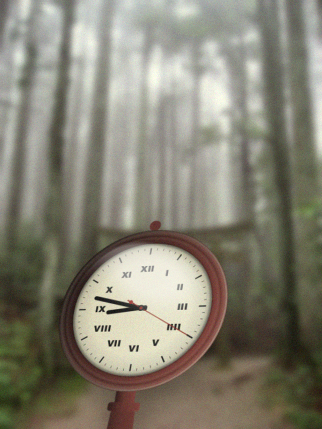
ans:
**8:47:20**
